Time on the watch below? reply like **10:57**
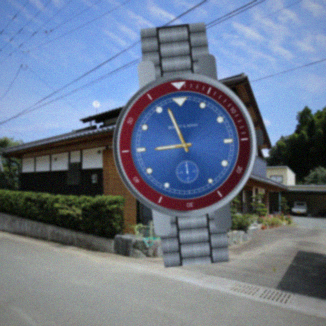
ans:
**8:57**
